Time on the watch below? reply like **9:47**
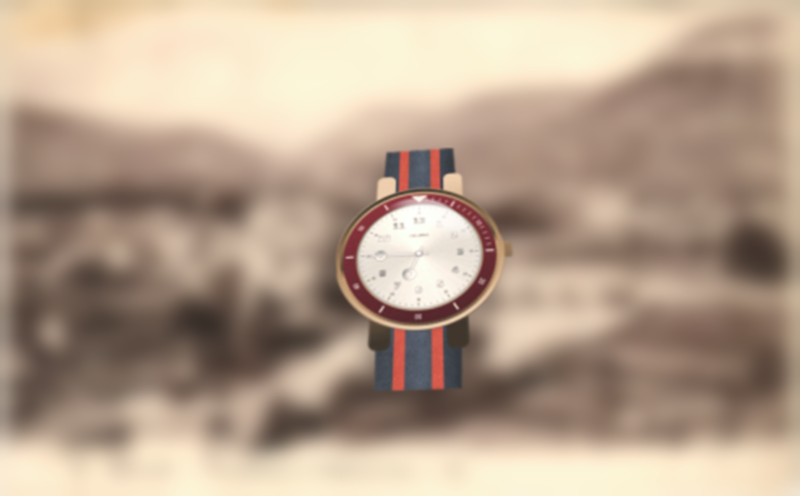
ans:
**6:45**
